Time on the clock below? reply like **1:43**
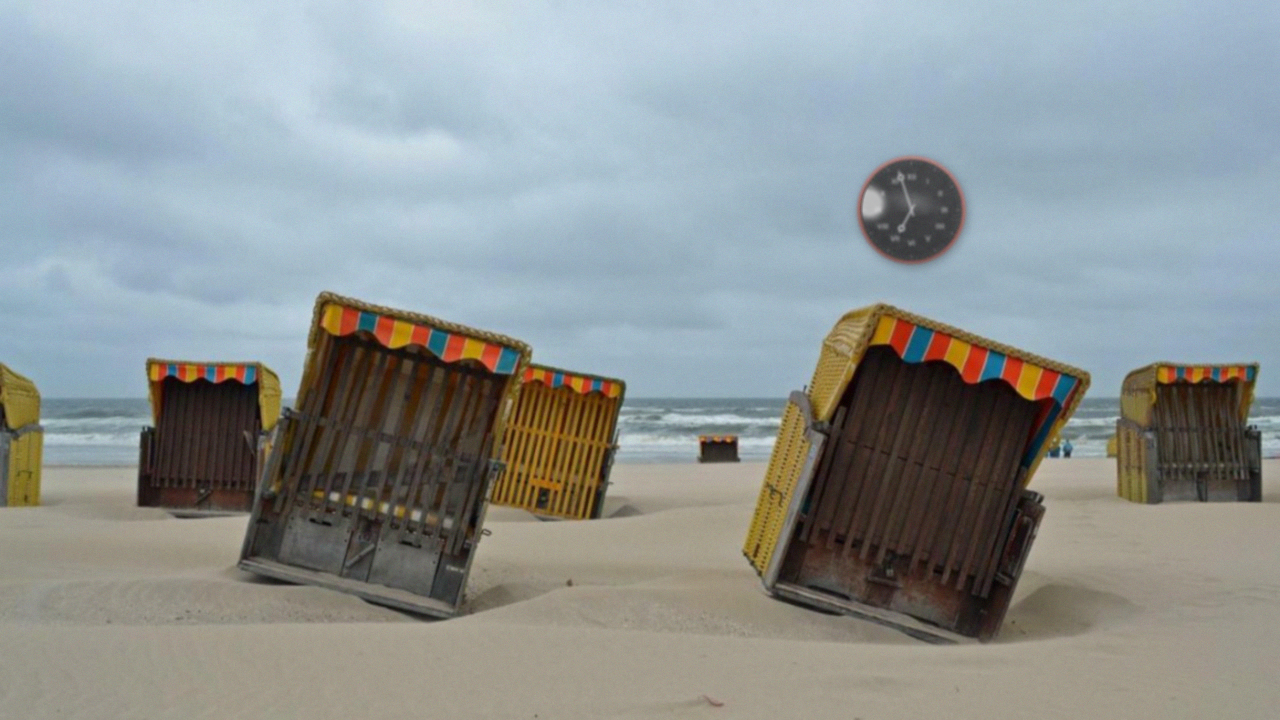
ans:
**6:57**
